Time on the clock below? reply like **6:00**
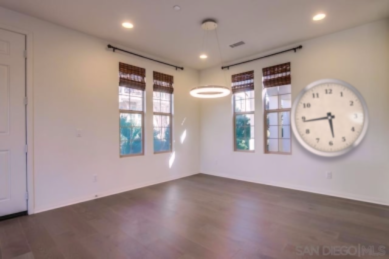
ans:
**5:44**
